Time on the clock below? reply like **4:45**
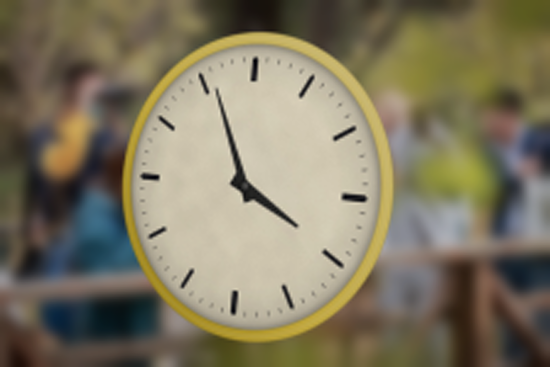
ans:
**3:56**
